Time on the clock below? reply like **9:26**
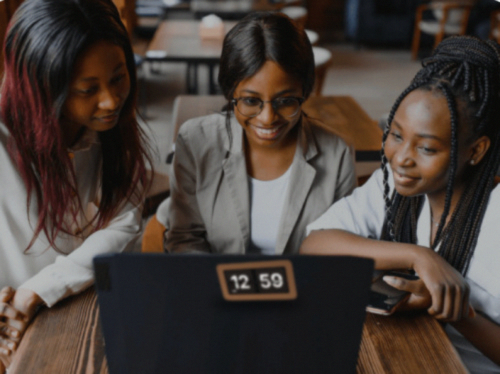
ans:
**12:59**
